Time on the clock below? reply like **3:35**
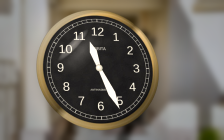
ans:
**11:26**
